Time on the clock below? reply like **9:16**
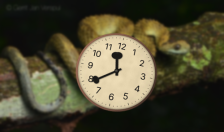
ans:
**11:39**
